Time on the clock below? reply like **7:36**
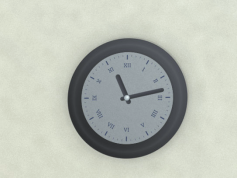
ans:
**11:13**
